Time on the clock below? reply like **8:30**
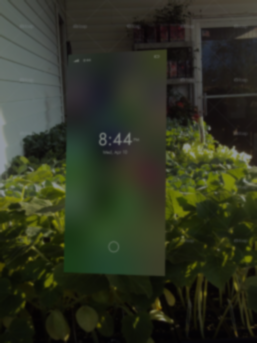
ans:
**8:44**
